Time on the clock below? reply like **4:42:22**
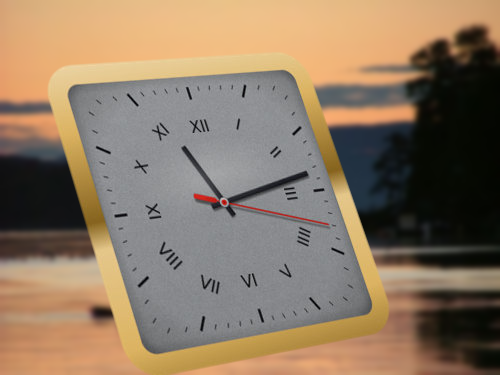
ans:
**11:13:18**
